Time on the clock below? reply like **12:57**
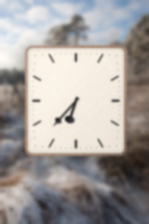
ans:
**6:37**
